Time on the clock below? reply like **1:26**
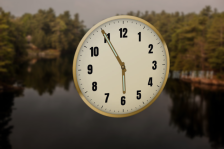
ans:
**5:55**
